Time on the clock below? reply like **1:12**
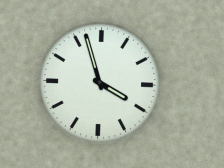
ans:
**3:57**
